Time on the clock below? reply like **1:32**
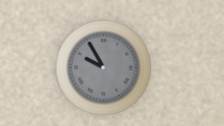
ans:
**9:55**
